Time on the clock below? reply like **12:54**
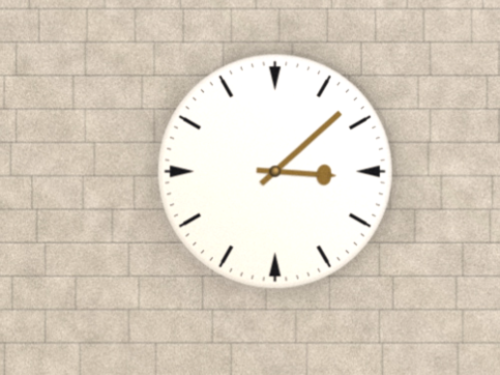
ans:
**3:08**
